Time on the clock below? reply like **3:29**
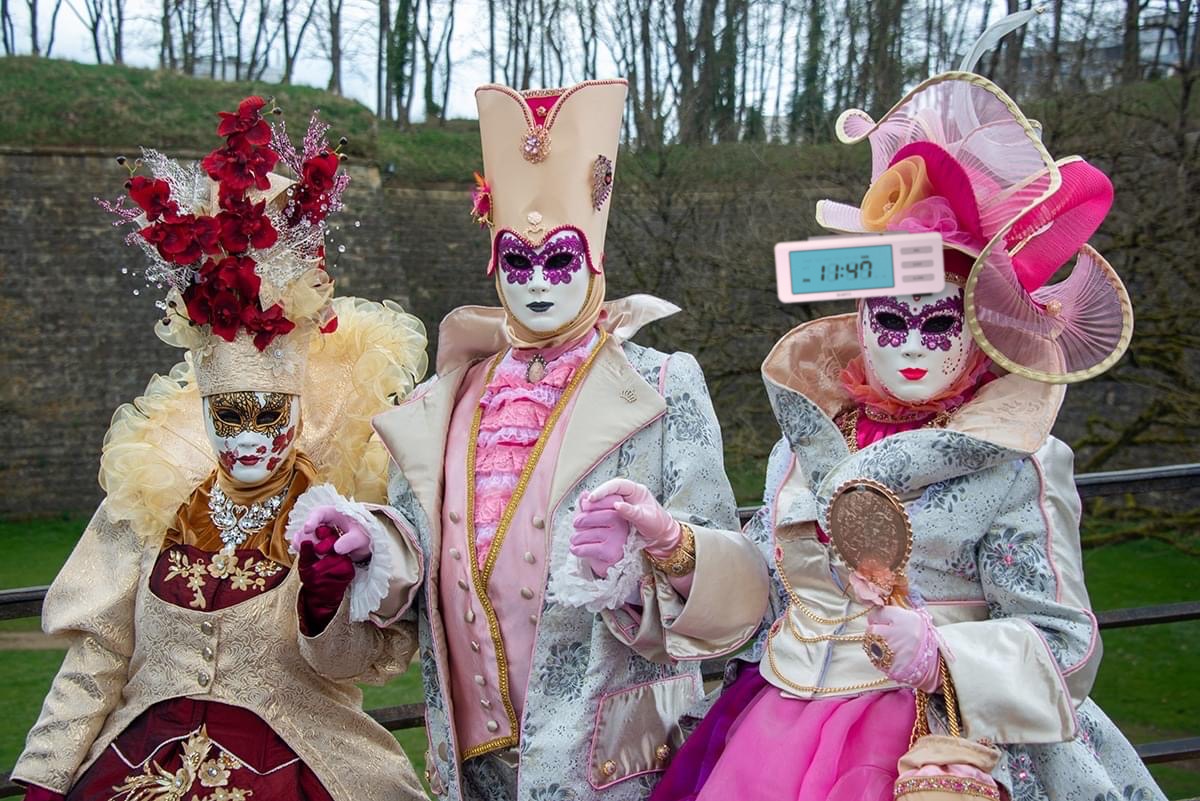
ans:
**11:47**
